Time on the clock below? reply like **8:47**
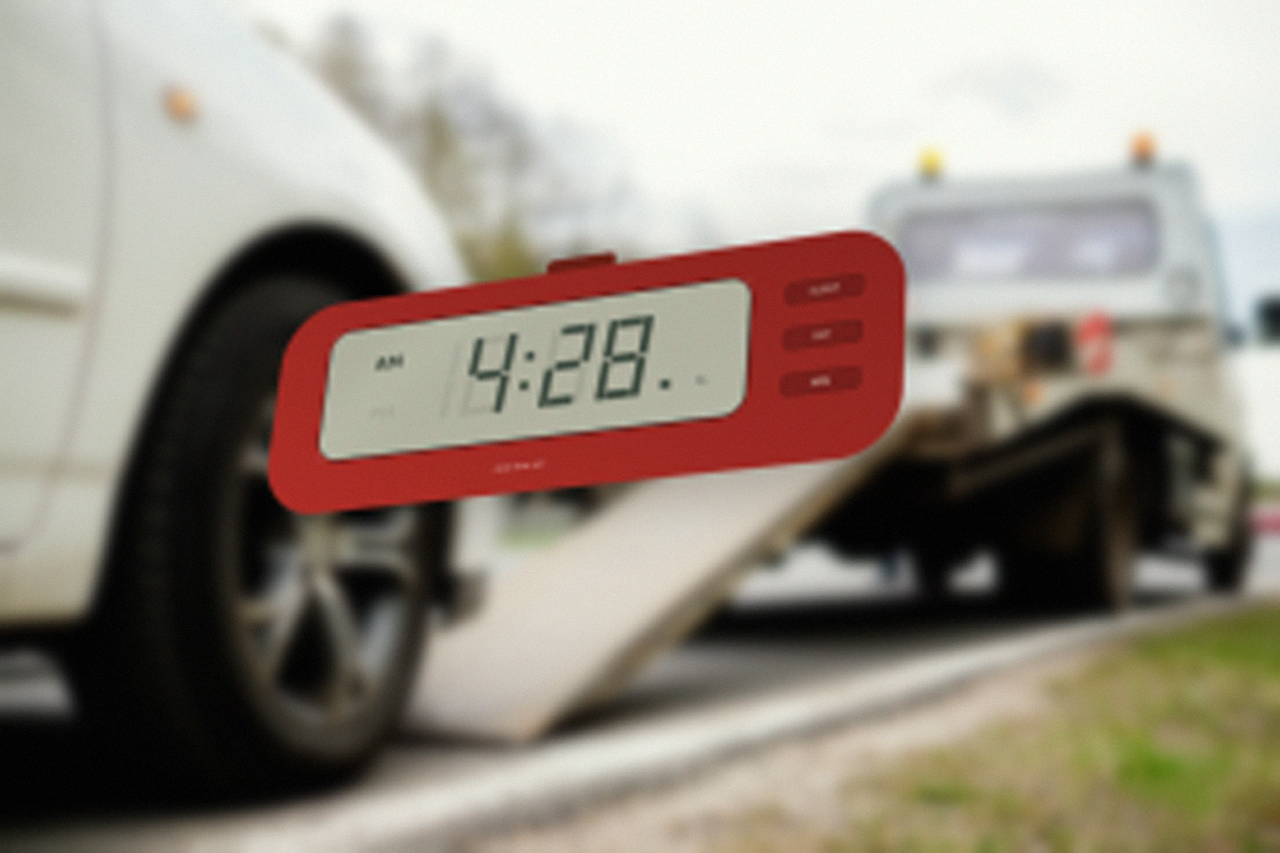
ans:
**4:28**
